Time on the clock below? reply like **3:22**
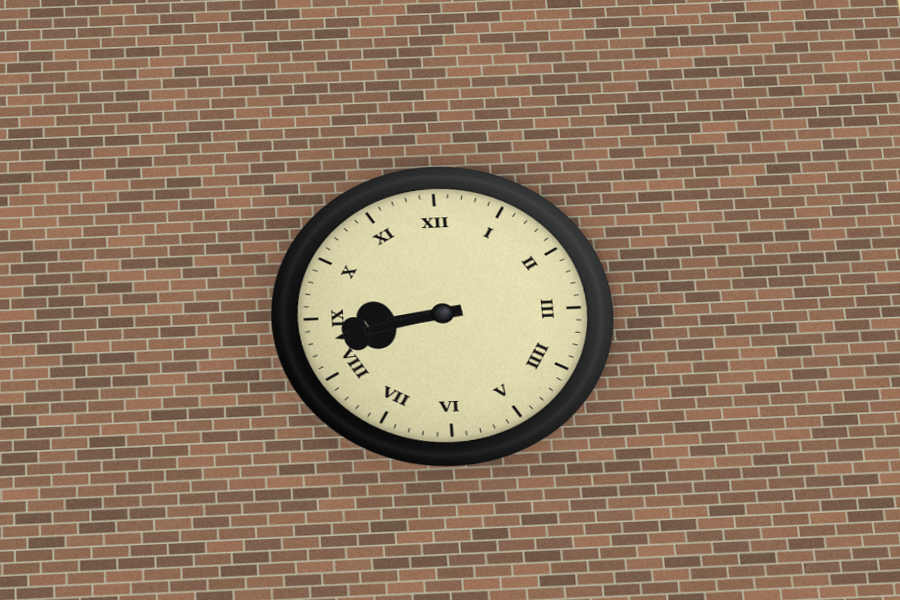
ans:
**8:43**
